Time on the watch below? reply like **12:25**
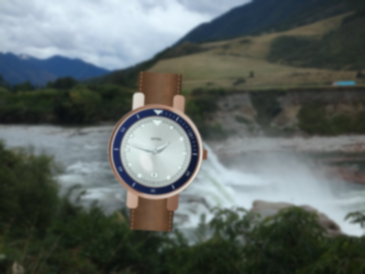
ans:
**1:47**
